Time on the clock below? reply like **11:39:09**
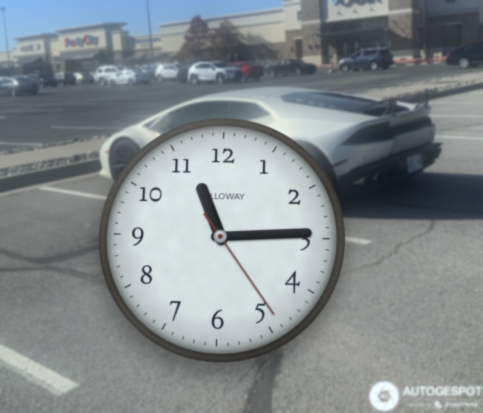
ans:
**11:14:24**
